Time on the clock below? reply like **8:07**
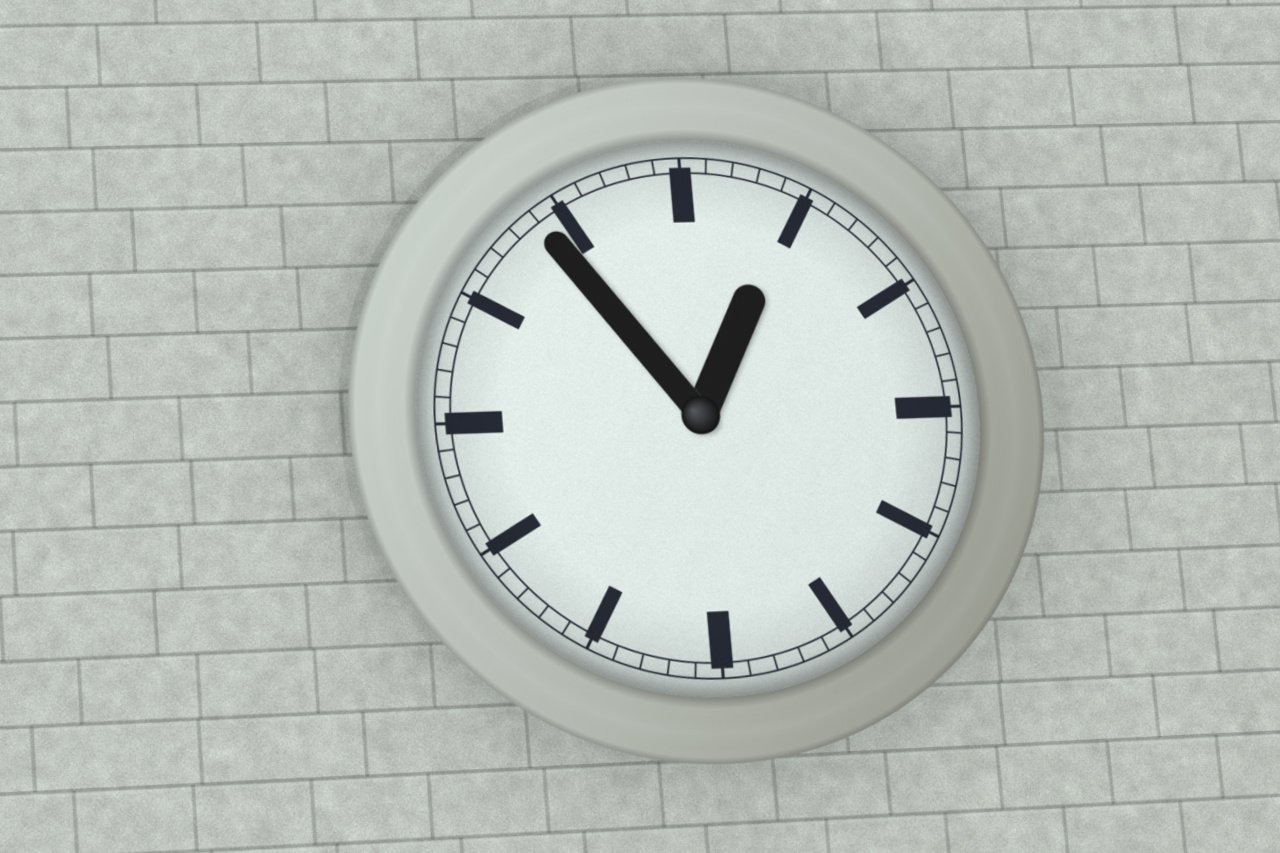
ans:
**12:54**
